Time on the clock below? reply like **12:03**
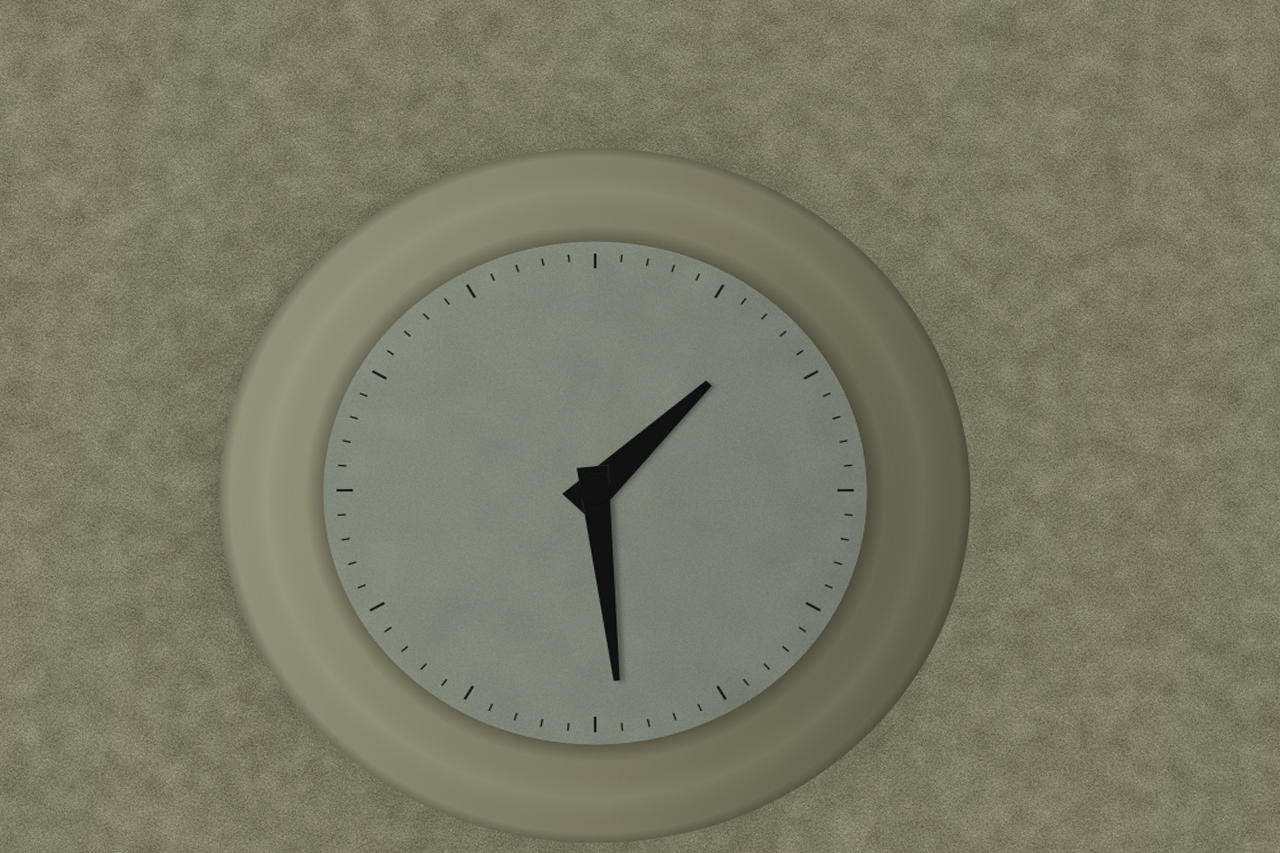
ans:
**1:29**
